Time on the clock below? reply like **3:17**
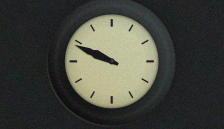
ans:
**9:49**
